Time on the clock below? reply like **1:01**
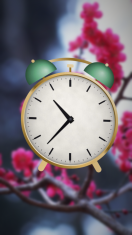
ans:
**10:37**
